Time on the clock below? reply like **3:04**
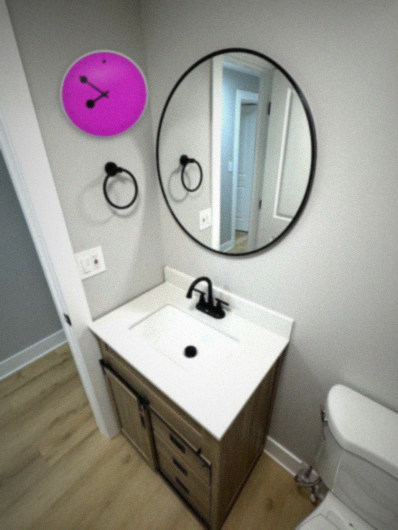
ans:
**7:51**
